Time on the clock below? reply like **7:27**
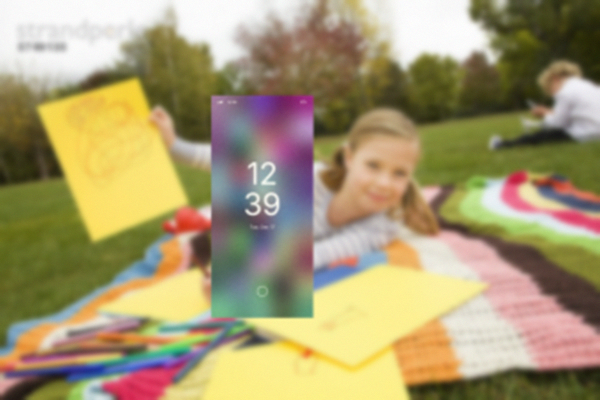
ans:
**12:39**
